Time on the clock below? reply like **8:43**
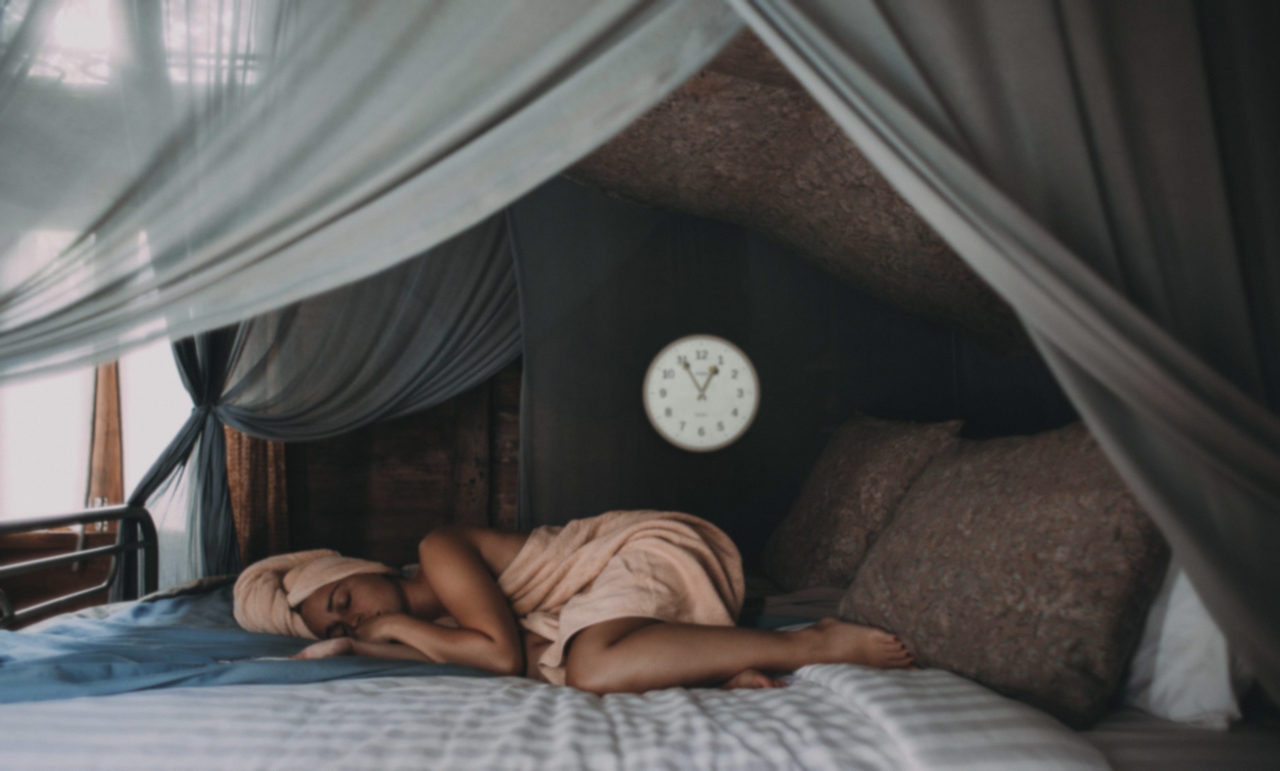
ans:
**12:55**
